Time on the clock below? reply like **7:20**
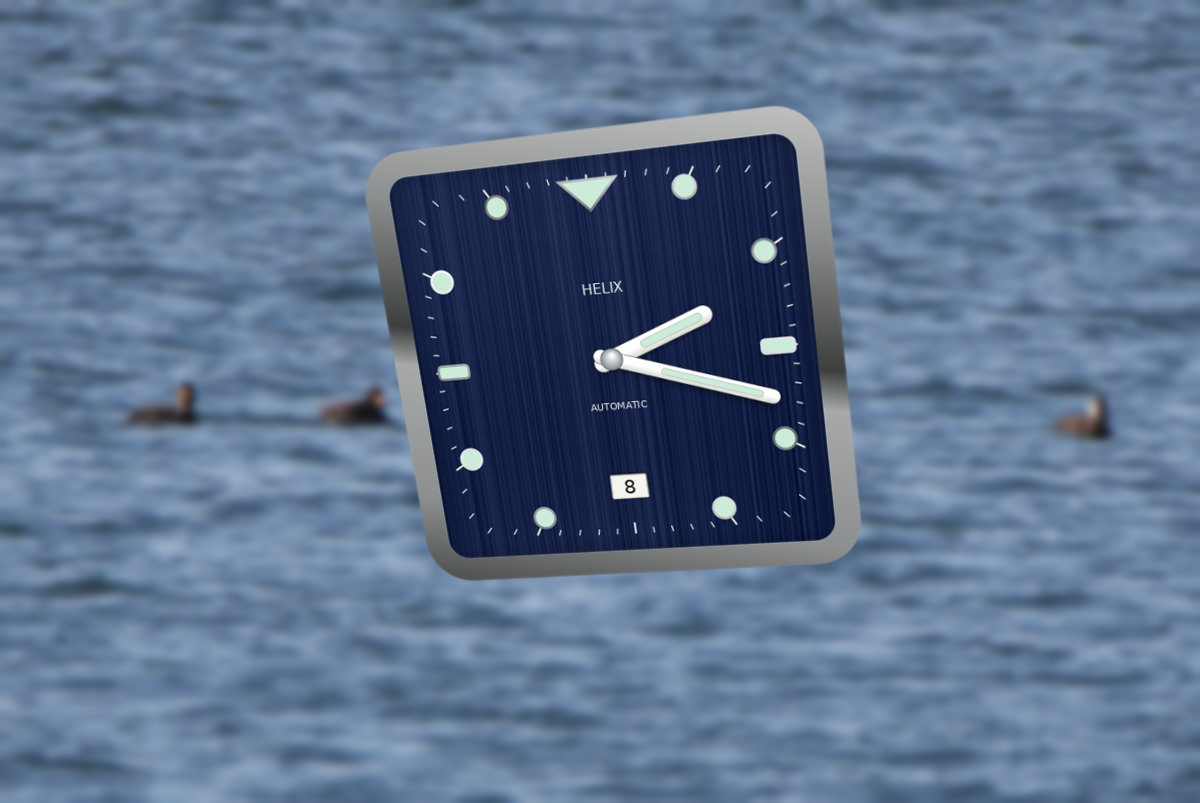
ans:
**2:18**
